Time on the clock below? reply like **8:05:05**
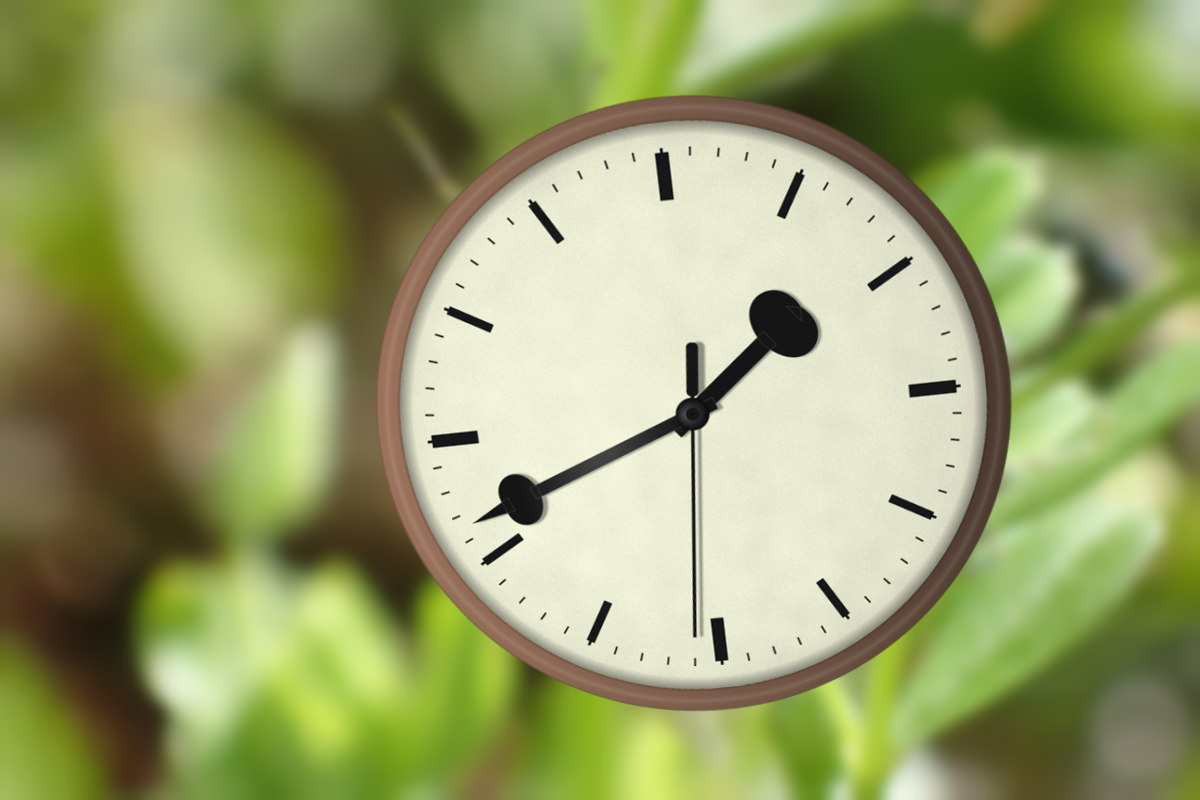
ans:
**1:41:31**
